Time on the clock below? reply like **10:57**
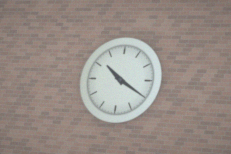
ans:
**10:20**
